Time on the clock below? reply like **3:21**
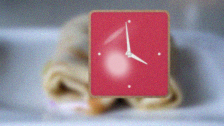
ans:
**3:59**
